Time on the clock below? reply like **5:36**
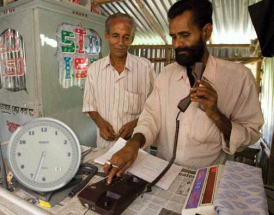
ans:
**6:33**
